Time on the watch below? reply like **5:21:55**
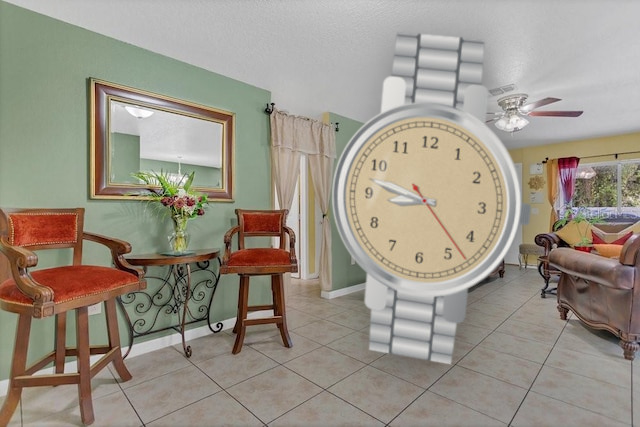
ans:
**8:47:23**
